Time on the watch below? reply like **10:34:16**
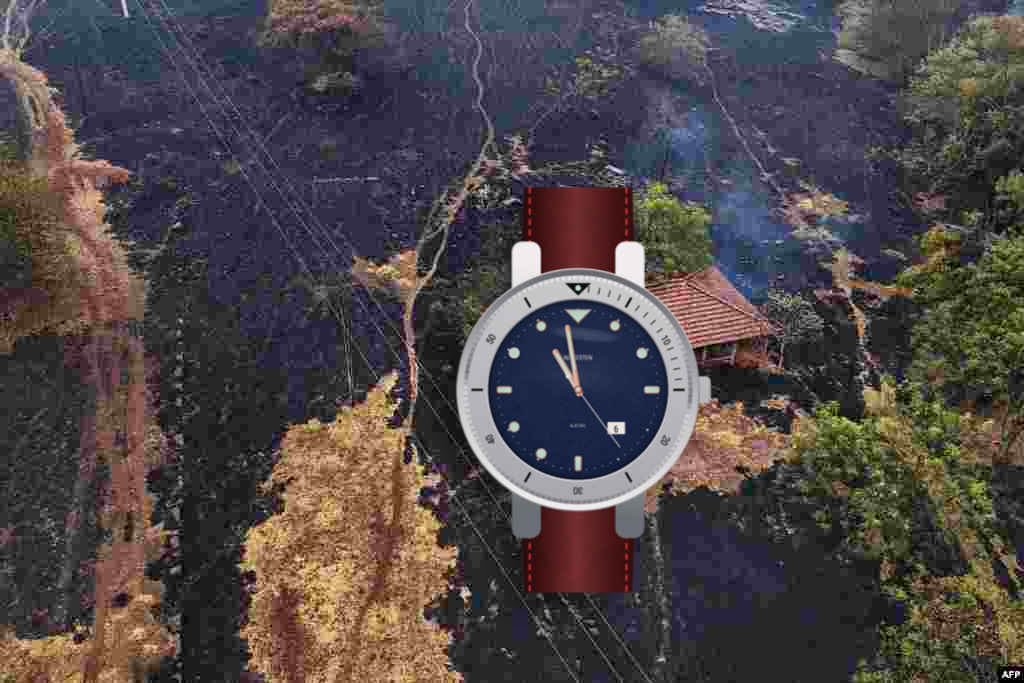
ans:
**10:58:24**
